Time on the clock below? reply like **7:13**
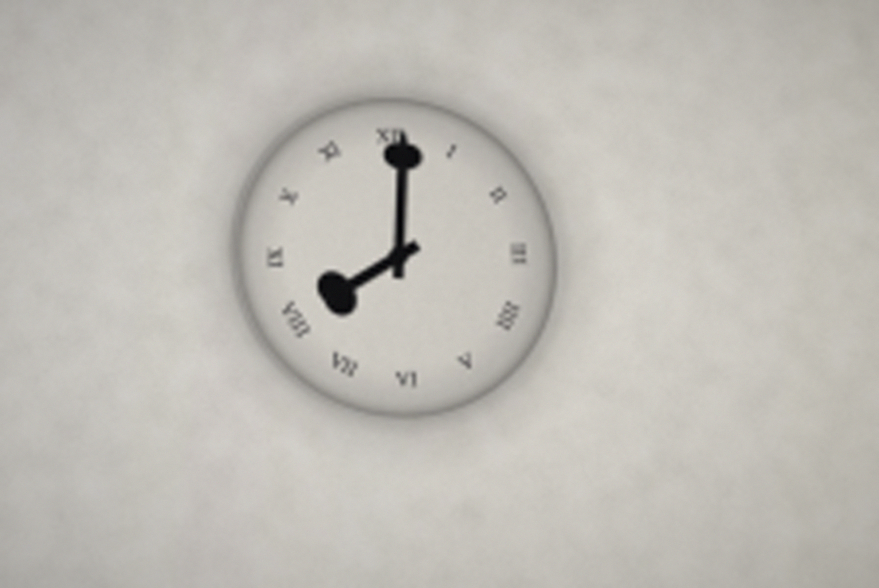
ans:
**8:01**
